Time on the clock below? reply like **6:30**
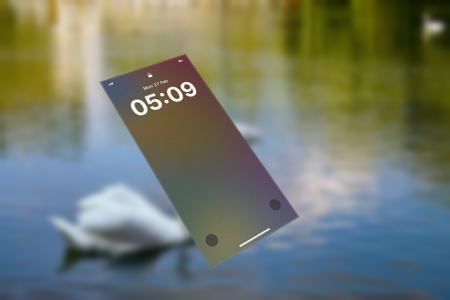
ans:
**5:09**
